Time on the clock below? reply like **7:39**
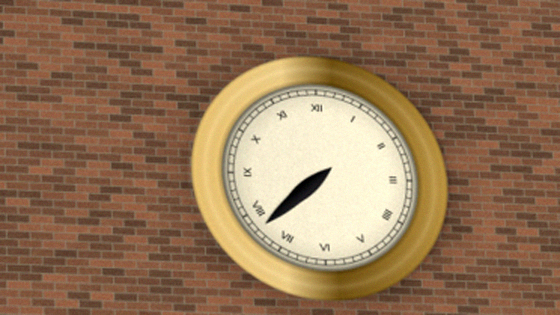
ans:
**7:38**
